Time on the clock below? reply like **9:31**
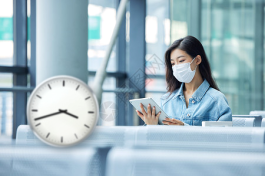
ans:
**3:42**
